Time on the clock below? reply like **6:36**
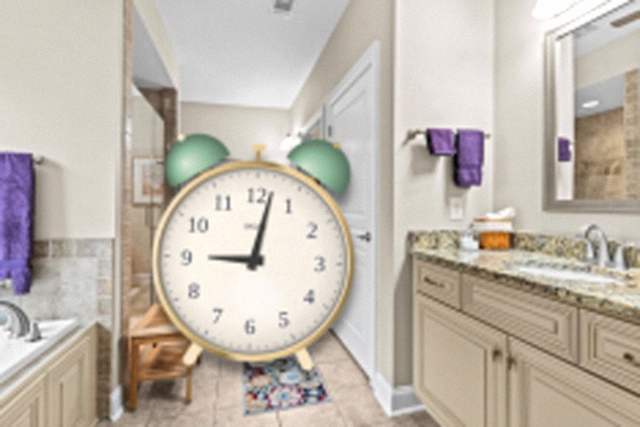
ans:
**9:02**
